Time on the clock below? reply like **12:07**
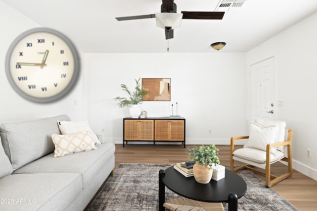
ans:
**12:46**
